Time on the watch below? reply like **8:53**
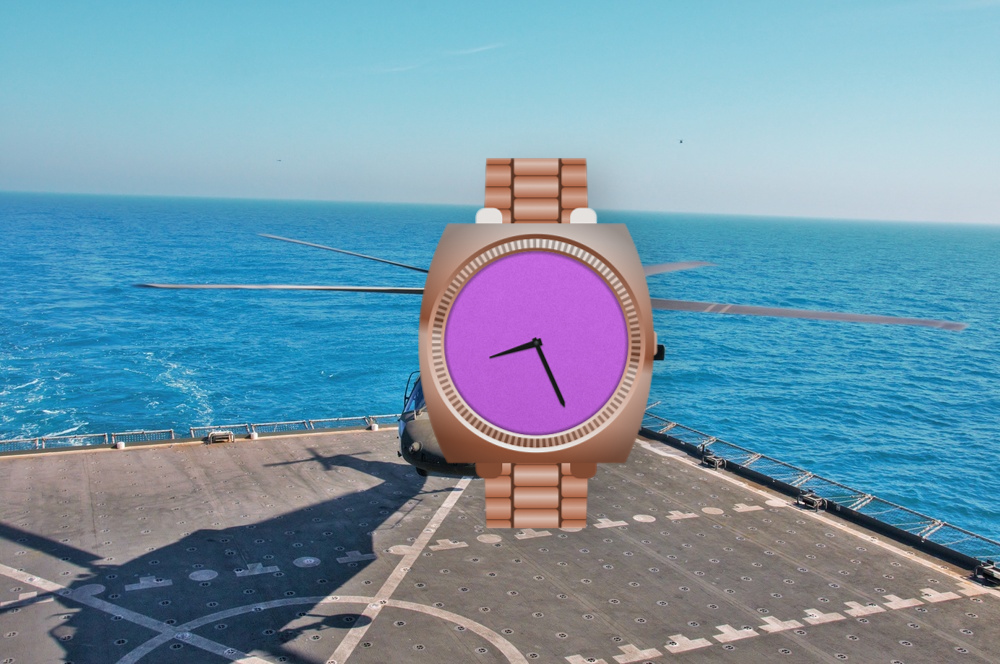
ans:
**8:26**
